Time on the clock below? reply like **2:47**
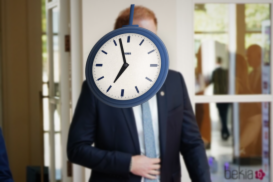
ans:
**6:57**
